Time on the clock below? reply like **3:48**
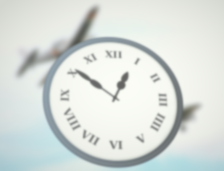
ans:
**12:51**
